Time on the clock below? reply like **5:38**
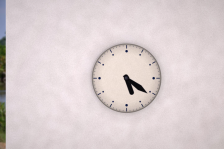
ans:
**5:21**
